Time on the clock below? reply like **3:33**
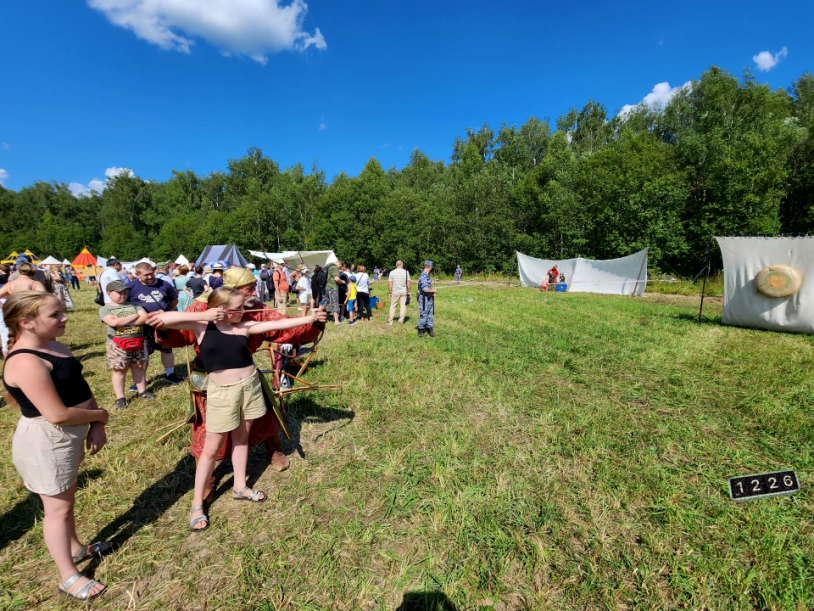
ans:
**12:26**
